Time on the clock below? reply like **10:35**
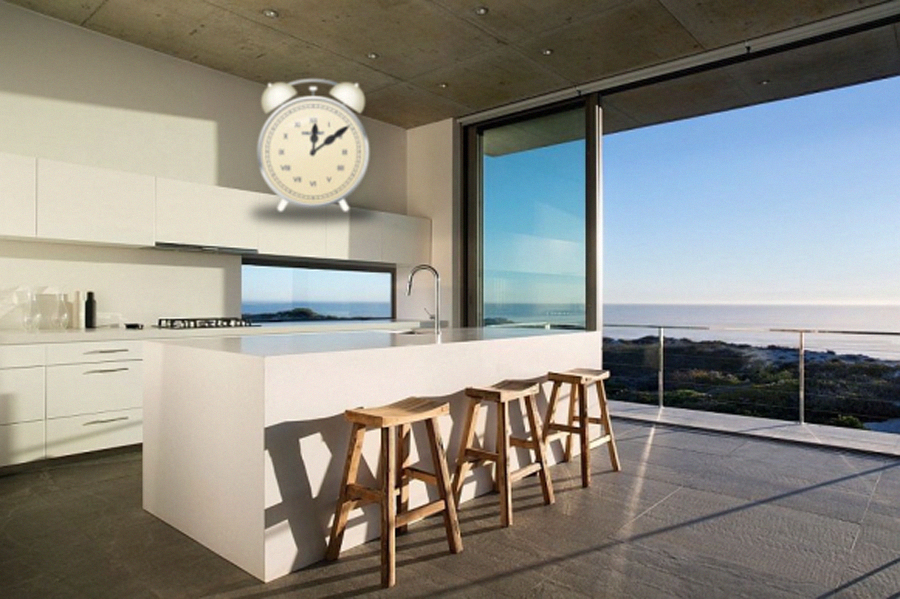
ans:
**12:09**
